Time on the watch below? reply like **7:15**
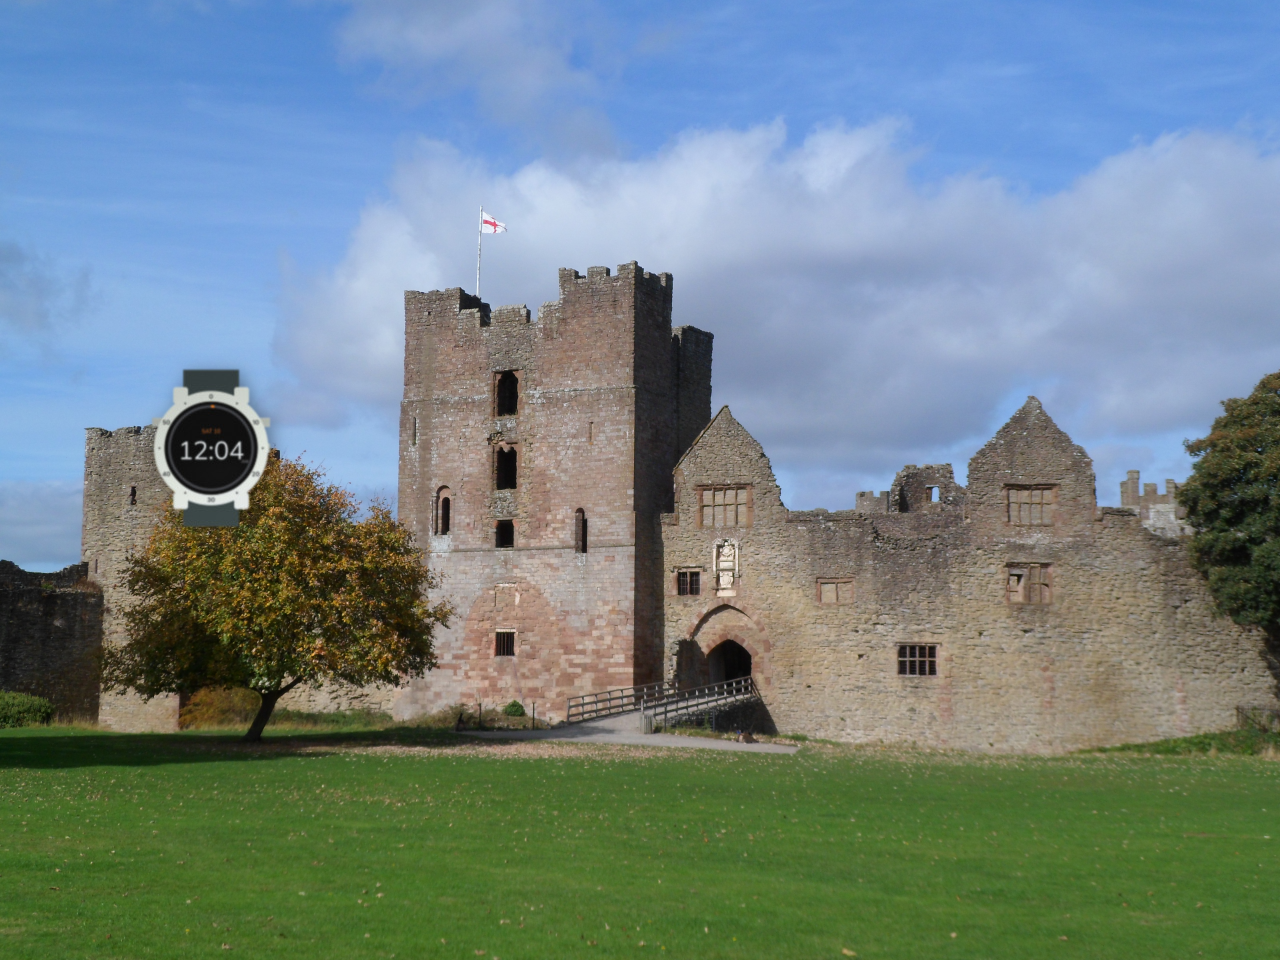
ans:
**12:04**
